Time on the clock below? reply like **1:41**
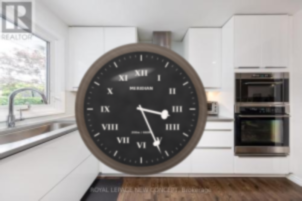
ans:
**3:26**
